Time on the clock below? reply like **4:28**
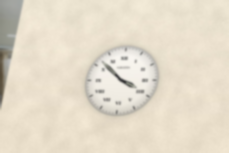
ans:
**3:52**
